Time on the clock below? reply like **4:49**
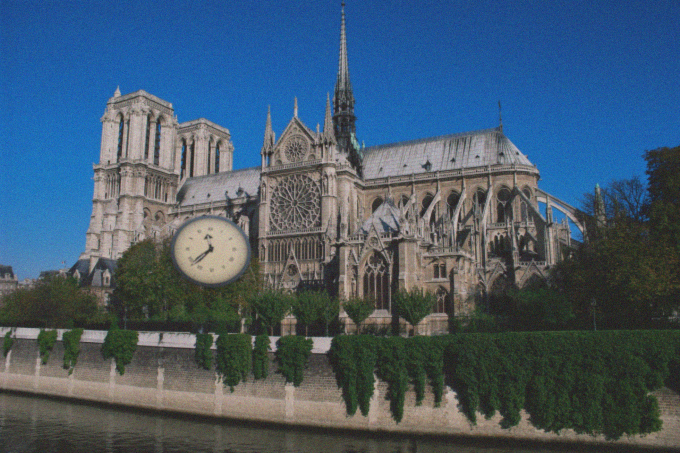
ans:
**11:38**
